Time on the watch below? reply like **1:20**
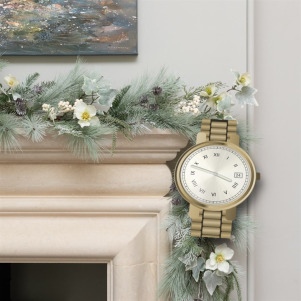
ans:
**3:48**
